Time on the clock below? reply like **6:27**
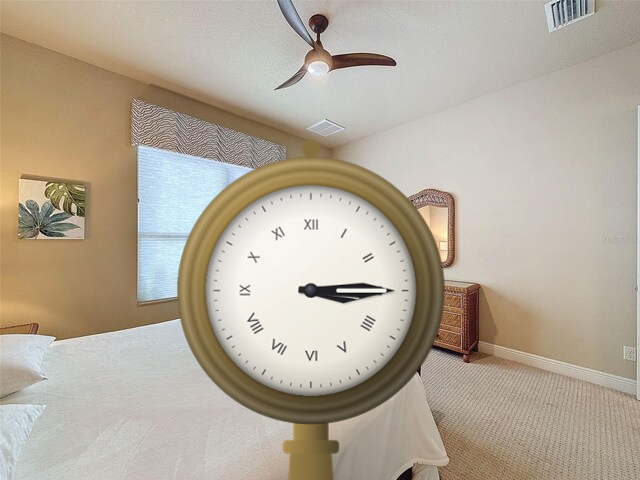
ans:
**3:15**
